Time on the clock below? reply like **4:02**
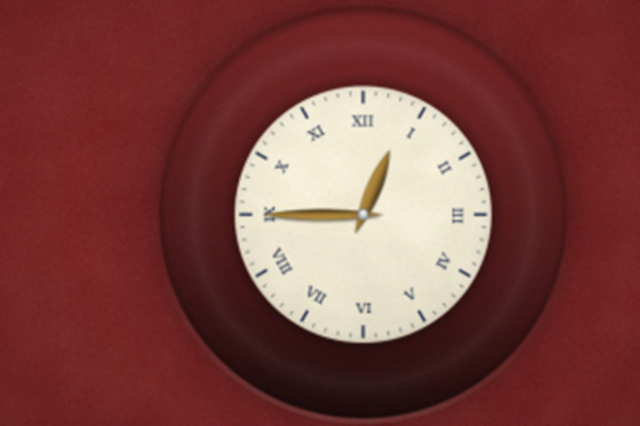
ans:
**12:45**
